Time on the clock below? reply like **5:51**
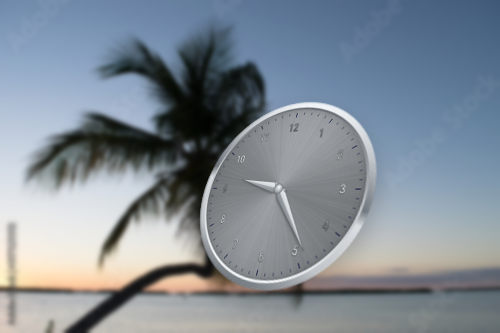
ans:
**9:24**
